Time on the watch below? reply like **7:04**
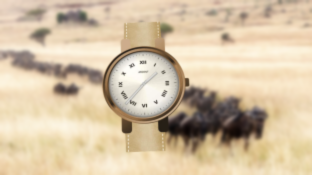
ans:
**1:37**
